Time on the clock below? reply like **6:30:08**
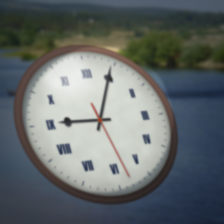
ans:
**9:04:28**
